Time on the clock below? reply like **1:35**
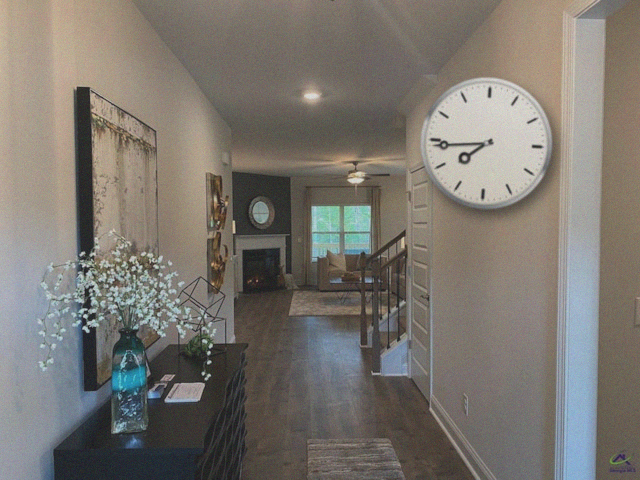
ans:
**7:44**
